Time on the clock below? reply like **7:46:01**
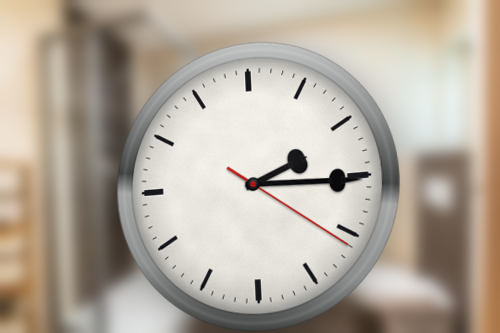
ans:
**2:15:21**
